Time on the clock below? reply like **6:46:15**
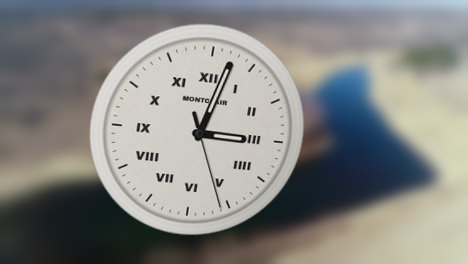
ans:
**3:02:26**
